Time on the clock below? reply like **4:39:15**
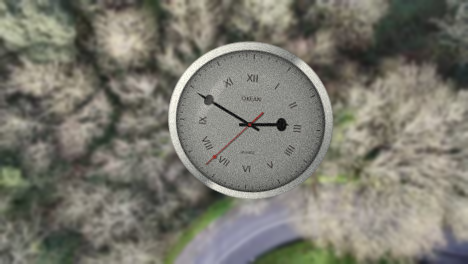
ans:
**2:49:37**
